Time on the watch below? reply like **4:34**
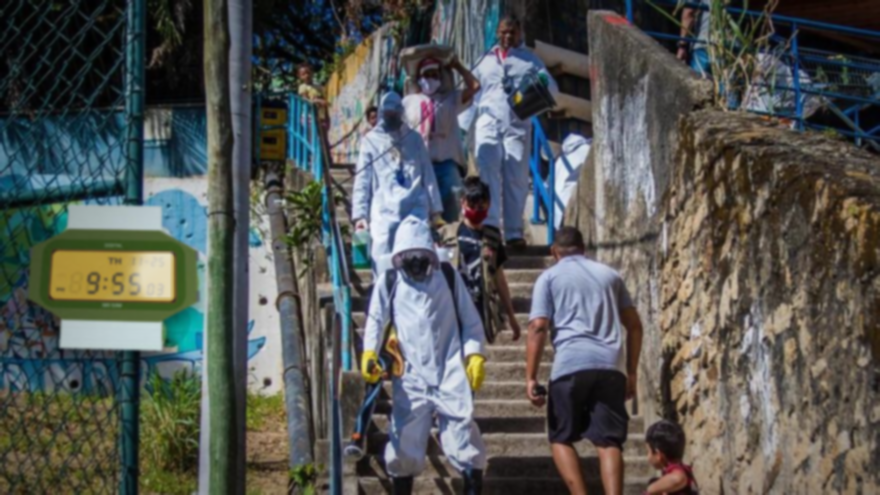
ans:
**9:55**
